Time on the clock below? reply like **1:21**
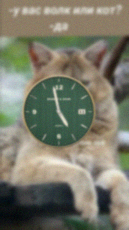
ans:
**4:58**
